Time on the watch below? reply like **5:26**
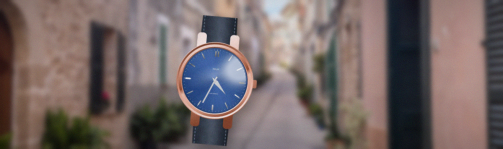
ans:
**4:34**
